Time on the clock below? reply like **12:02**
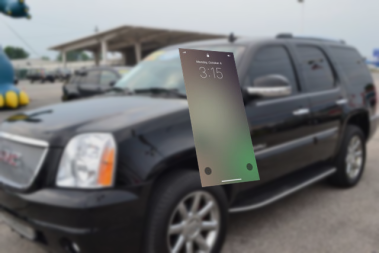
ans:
**3:15**
